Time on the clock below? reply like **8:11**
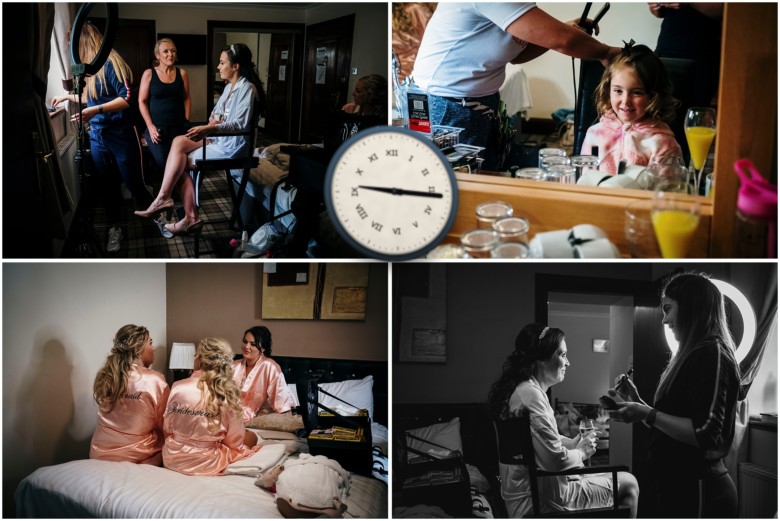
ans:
**9:16**
